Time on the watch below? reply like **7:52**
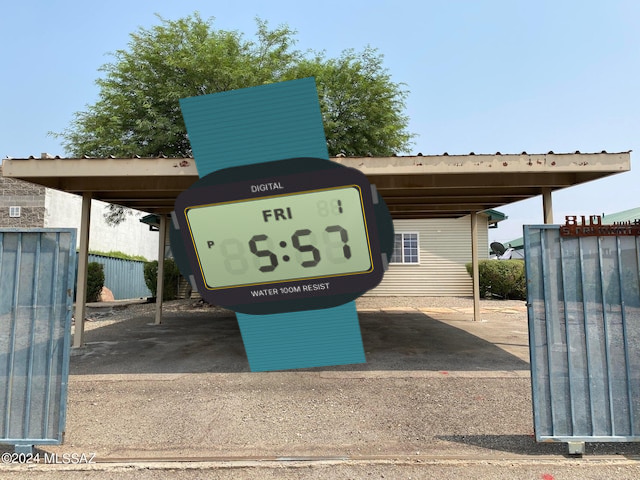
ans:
**5:57**
